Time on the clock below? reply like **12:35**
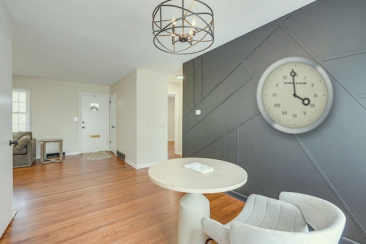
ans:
**3:59**
